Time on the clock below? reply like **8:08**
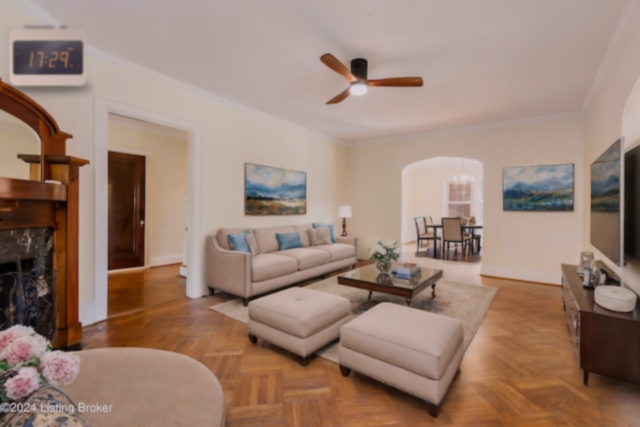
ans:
**17:29**
